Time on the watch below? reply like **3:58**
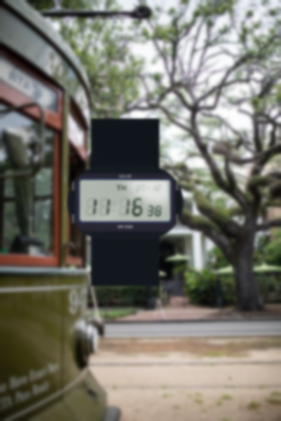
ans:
**11:16**
